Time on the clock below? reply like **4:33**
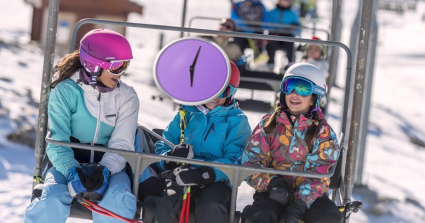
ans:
**6:03**
